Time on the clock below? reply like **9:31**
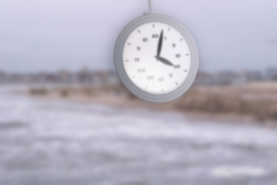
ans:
**4:03**
